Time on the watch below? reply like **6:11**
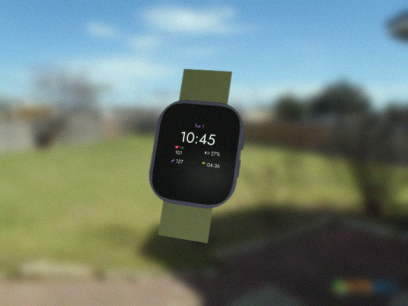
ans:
**10:45**
